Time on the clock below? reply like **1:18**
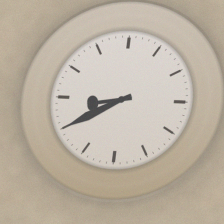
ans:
**8:40**
